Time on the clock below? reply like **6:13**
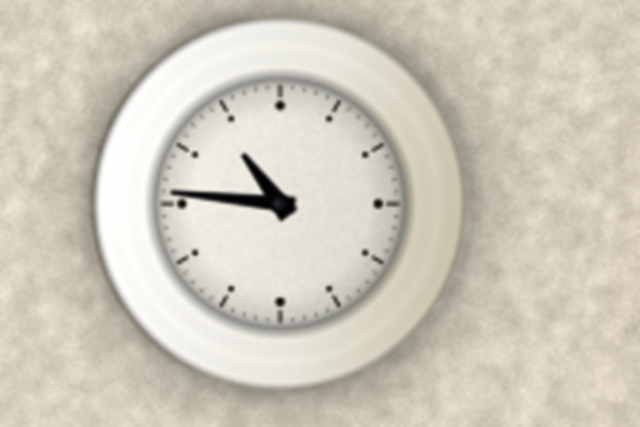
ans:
**10:46**
